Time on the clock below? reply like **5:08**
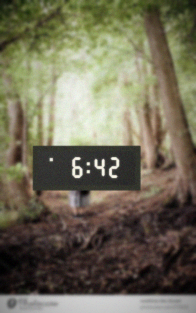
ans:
**6:42**
